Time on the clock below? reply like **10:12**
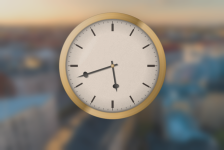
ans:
**5:42**
